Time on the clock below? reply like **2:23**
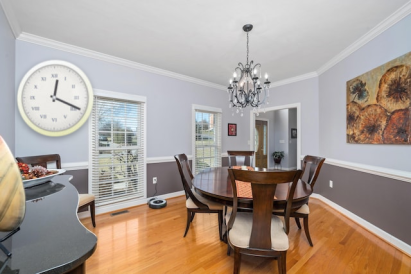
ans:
**12:19**
